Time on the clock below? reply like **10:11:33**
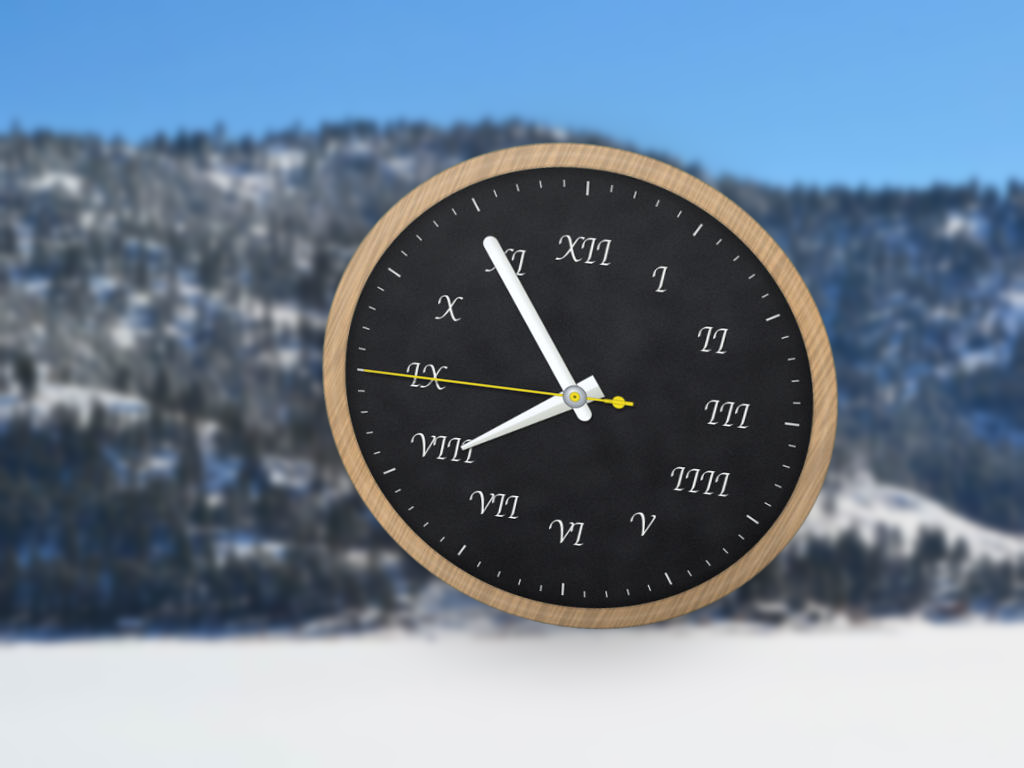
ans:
**7:54:45**
